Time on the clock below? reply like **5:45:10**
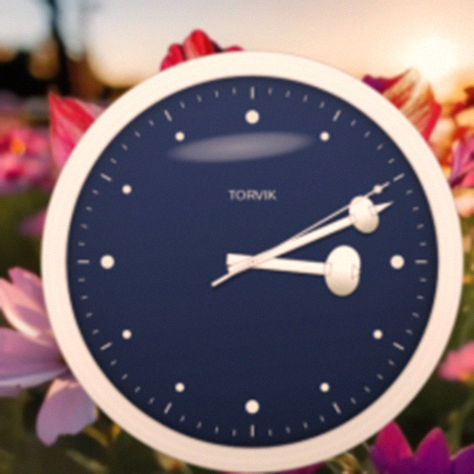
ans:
**3:11:10**
